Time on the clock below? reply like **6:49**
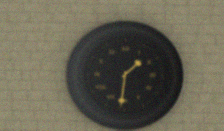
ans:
**1:31**
